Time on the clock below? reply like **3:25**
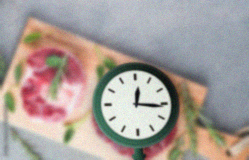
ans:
**12:16**
